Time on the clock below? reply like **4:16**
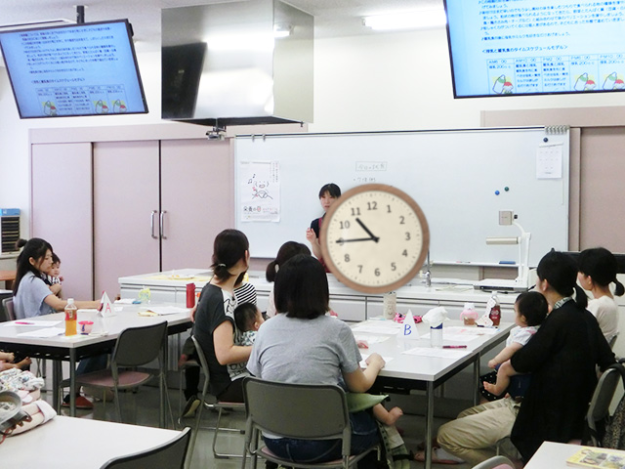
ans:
**10:45**
